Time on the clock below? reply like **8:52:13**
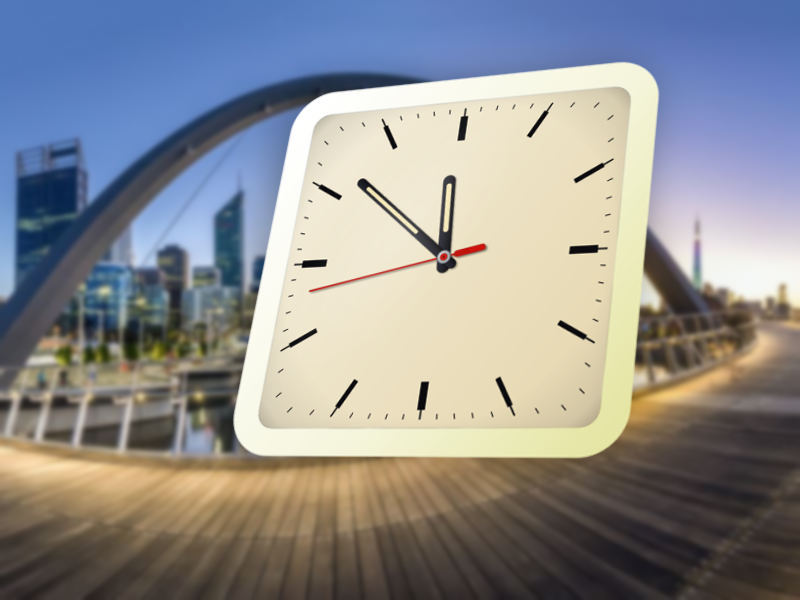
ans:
**11:51:43**
